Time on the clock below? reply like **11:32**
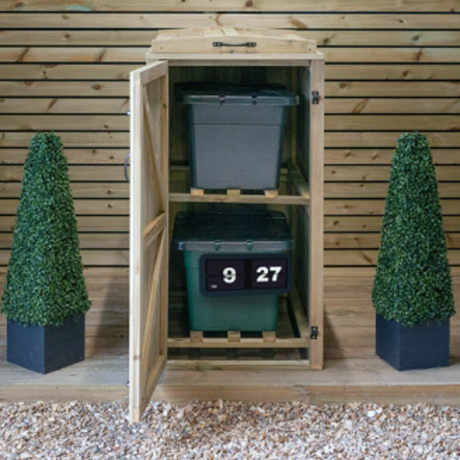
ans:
**9:27**
